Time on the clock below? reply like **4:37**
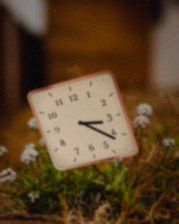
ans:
**3:22**
